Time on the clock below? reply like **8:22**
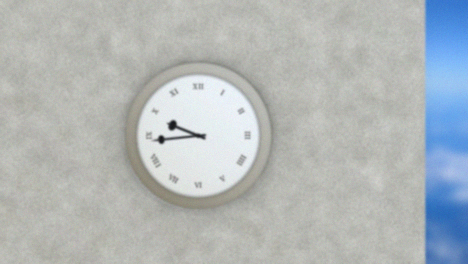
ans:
**9:44**
